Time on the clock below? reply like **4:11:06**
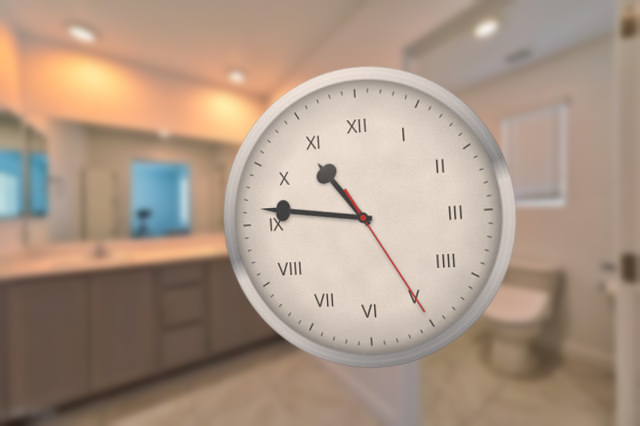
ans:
**10:46:25**
